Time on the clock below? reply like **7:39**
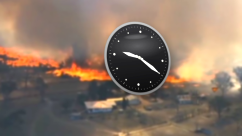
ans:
**9:20**
